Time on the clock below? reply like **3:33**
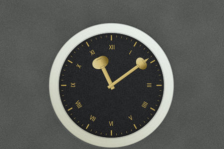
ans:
**11:09**
